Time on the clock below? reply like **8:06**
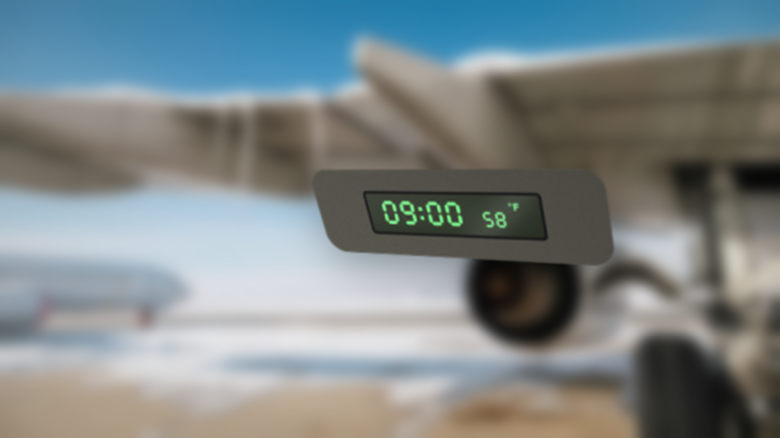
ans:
**9:00**
